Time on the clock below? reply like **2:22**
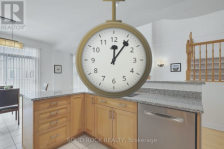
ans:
**12:06**
